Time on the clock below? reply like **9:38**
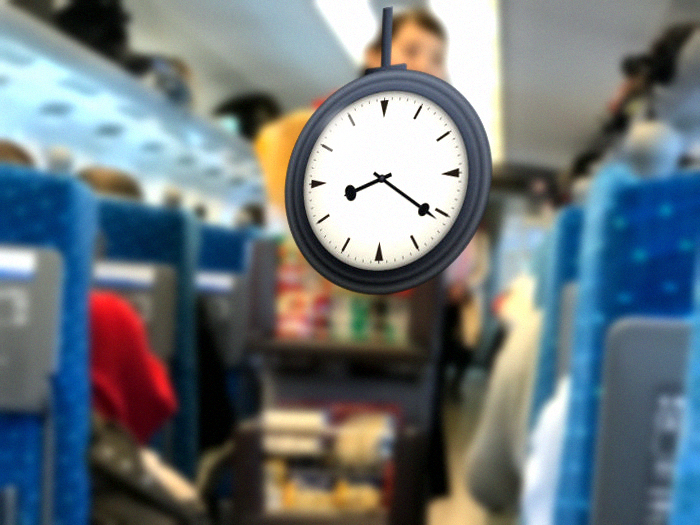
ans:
**8:21**
